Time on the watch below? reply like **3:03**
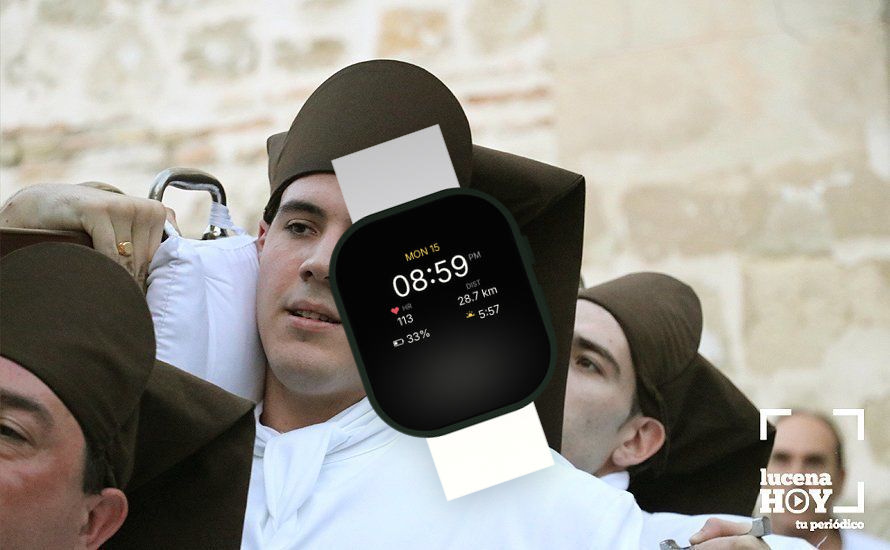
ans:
**8:59**
